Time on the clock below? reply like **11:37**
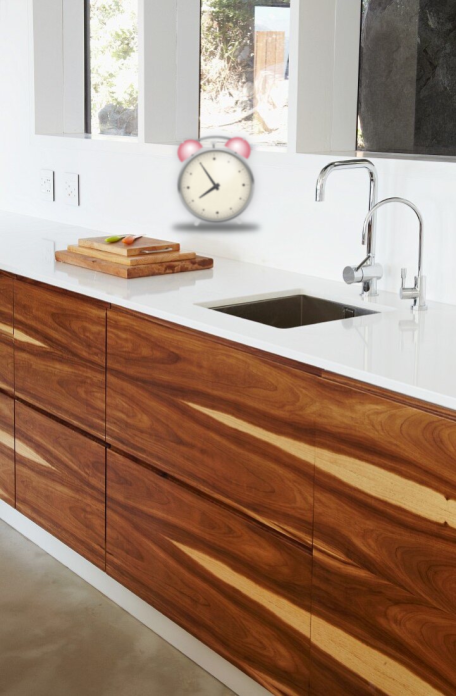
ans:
**7:55**
